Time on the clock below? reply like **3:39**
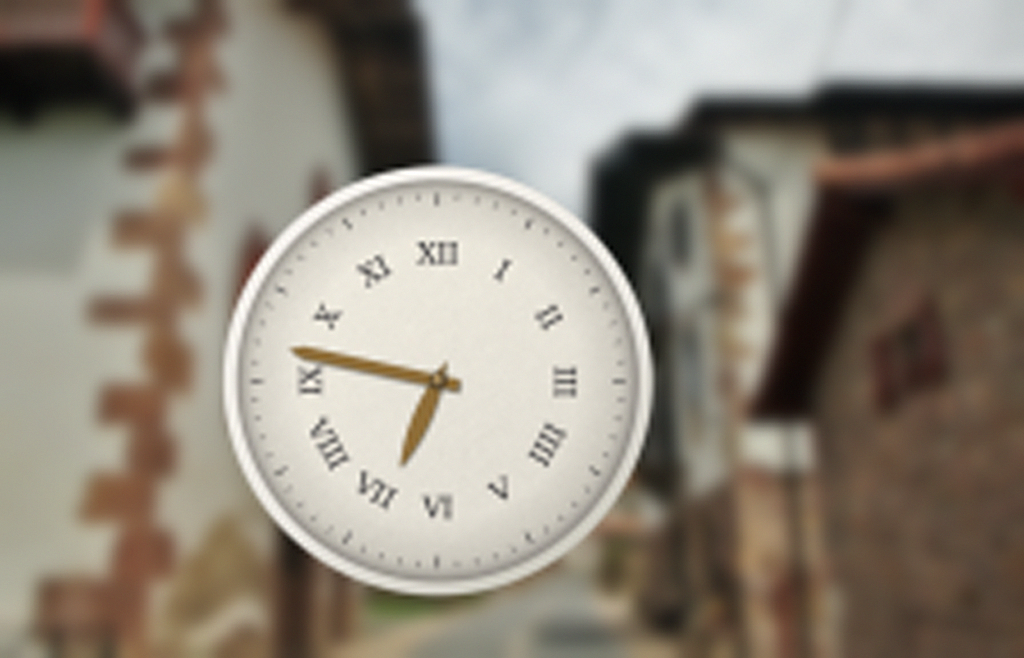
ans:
**6:47**
